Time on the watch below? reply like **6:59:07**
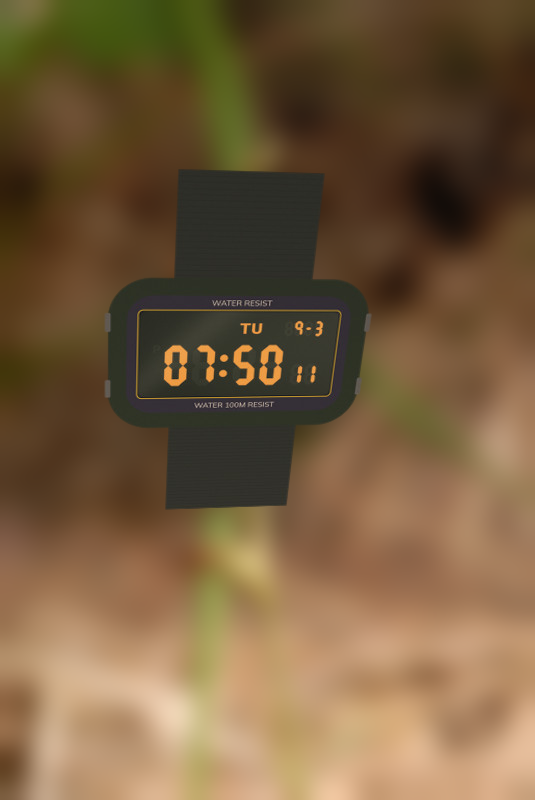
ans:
**7:50:11**
